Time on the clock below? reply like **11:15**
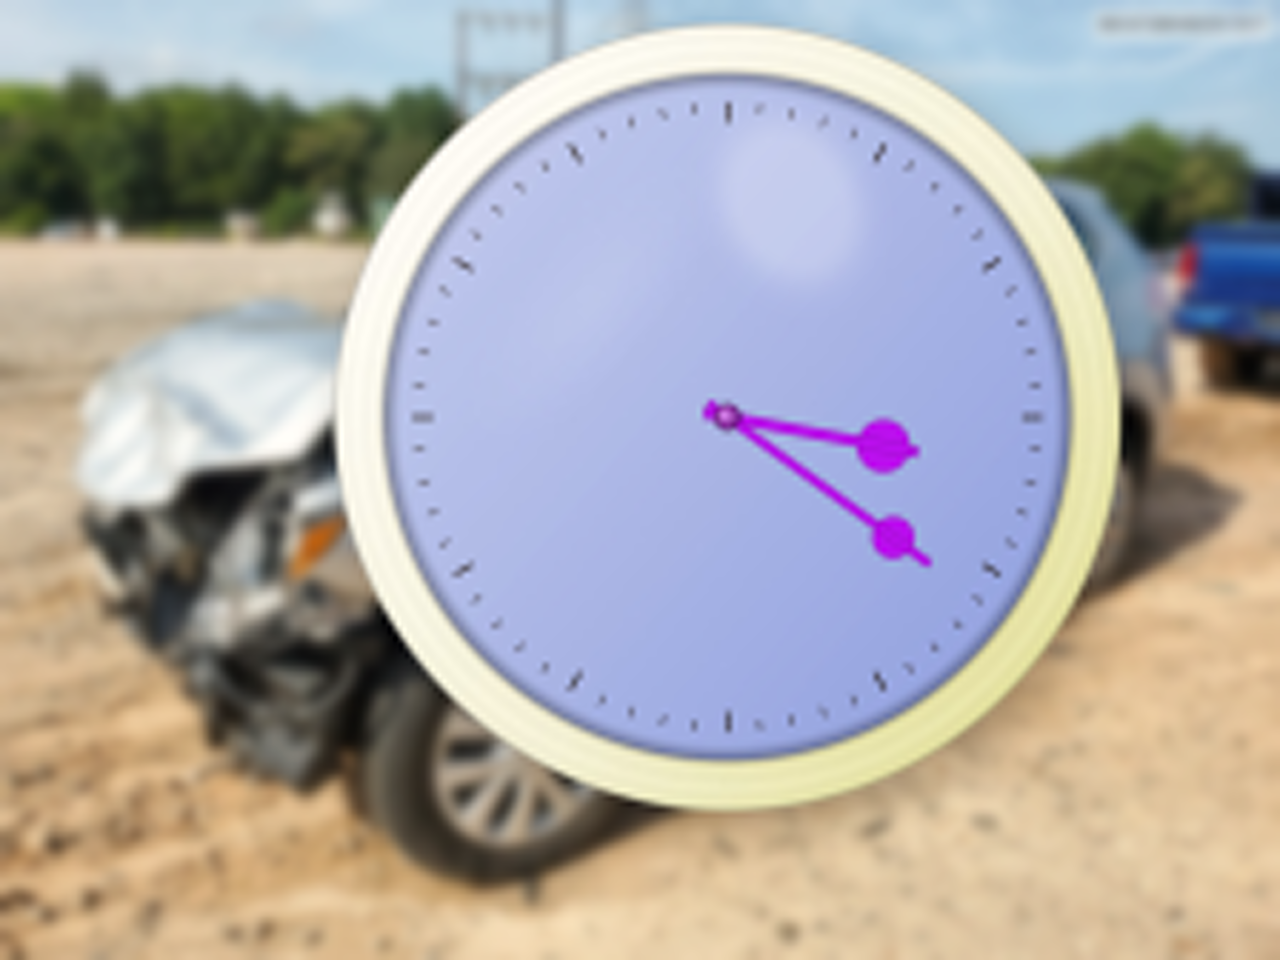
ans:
**3:21**
